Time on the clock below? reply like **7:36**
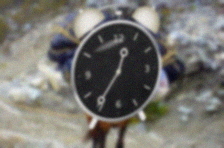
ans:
**12:36**
